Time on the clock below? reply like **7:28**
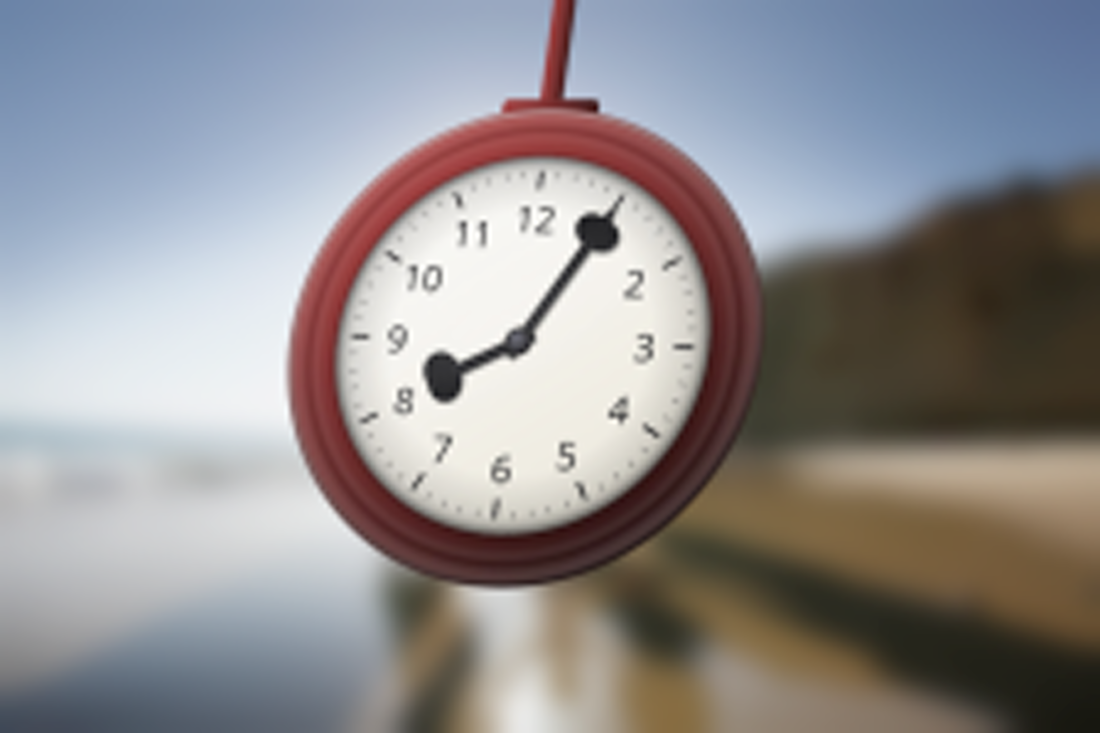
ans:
**8:05**
